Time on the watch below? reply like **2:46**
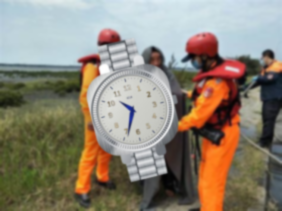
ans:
**10:34**
